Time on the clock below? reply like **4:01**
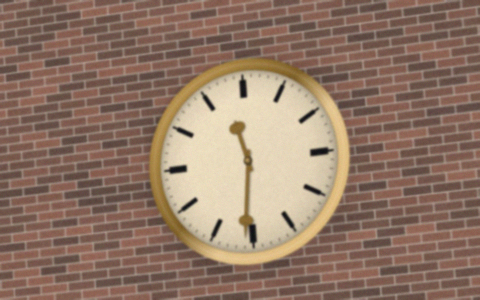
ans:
**11:31**
